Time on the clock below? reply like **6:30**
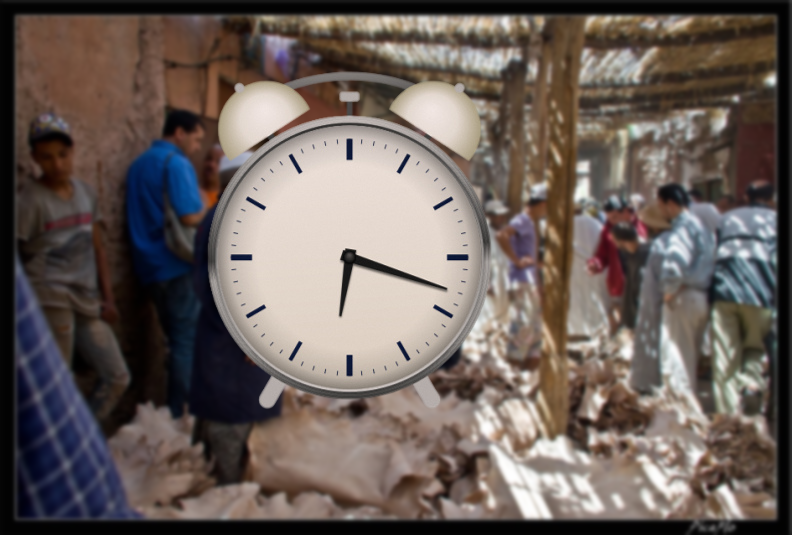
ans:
**6:18**
